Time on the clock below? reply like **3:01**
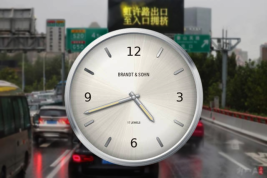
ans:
**4:42**
